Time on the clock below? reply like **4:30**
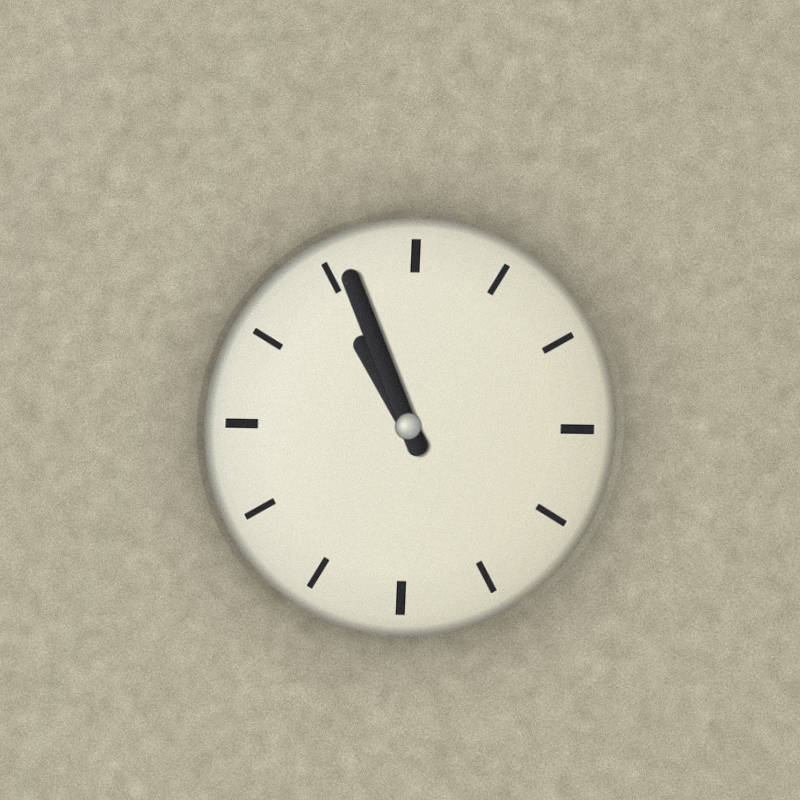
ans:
**10:56**
